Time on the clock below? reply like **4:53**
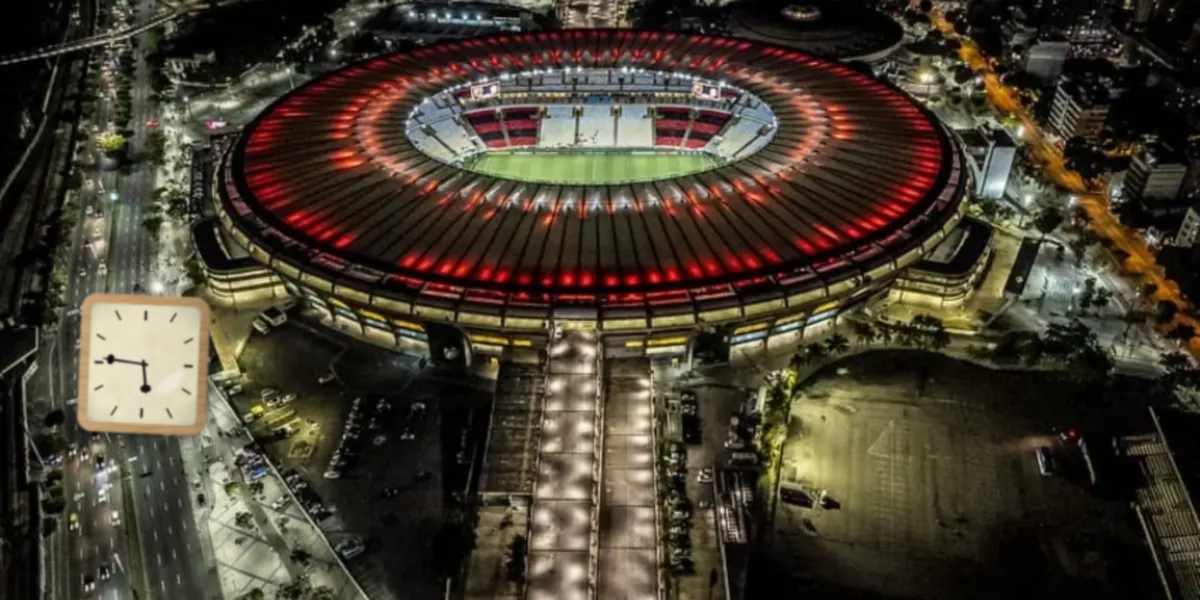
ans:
**5:46**
